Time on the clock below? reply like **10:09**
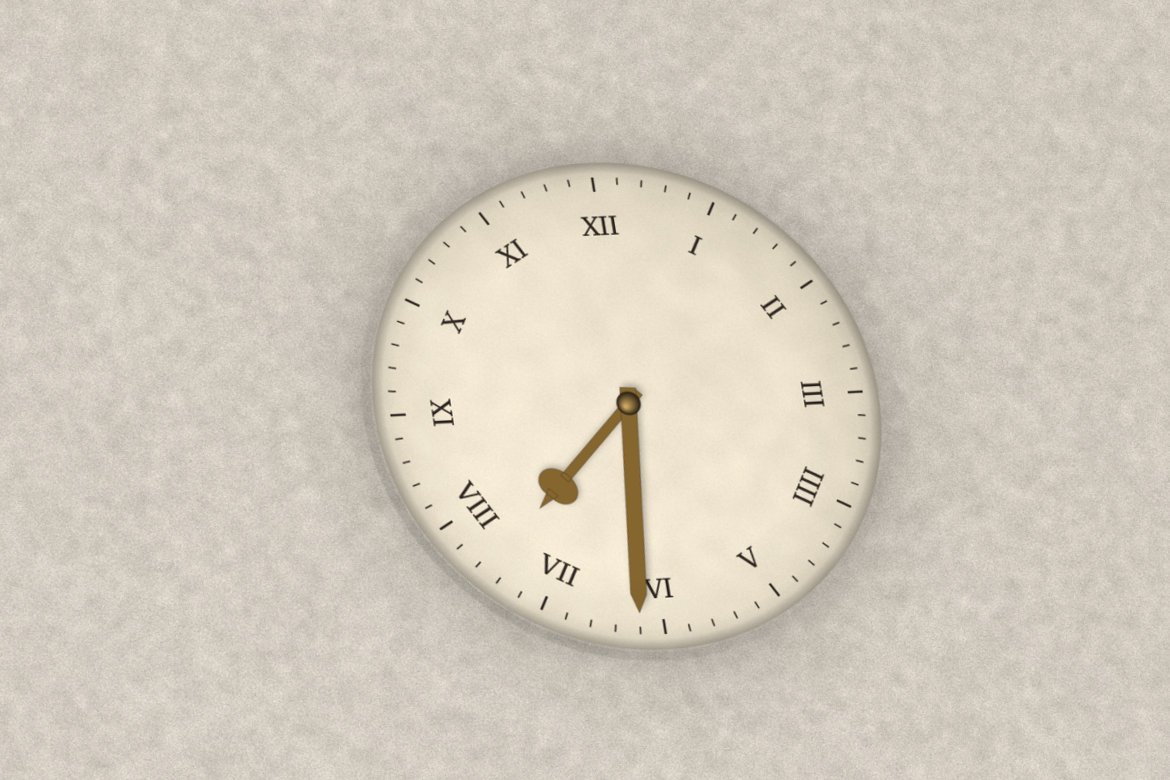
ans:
**7:31**
